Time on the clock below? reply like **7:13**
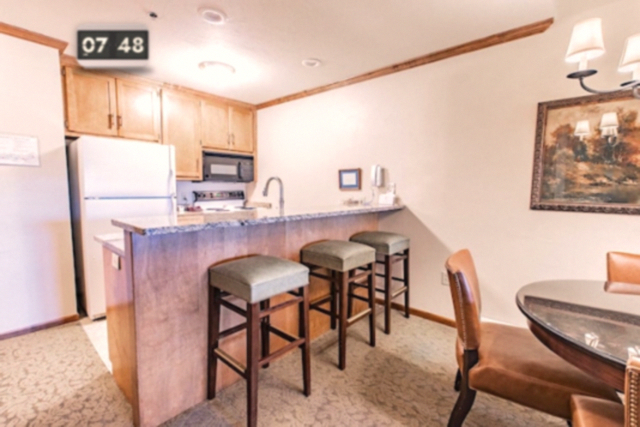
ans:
**7:48**
